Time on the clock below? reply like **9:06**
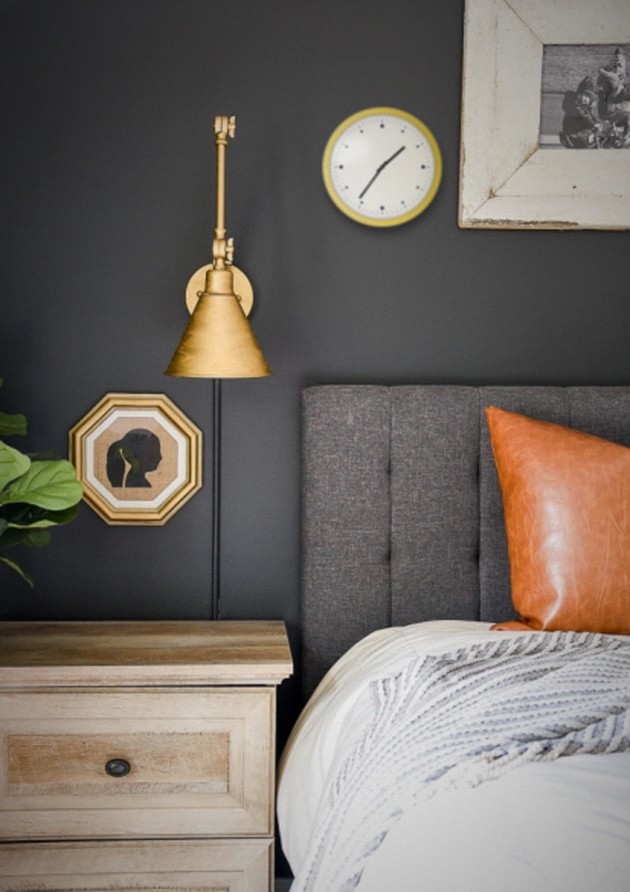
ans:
**1:36**
